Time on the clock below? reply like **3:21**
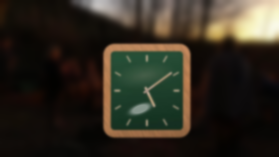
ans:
**5:09**
